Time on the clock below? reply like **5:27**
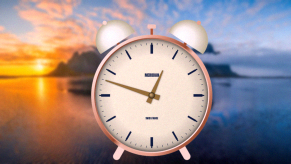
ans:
**12:48**
